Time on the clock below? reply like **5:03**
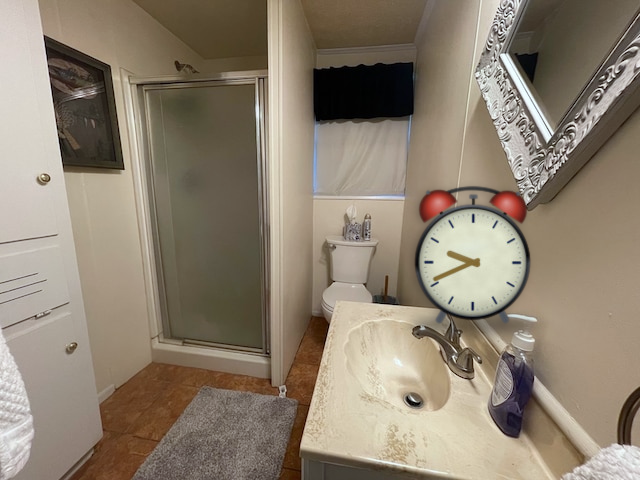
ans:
**9:41**
